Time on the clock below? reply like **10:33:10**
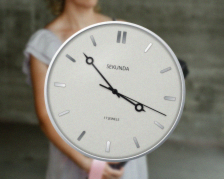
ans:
**3:52:18**
